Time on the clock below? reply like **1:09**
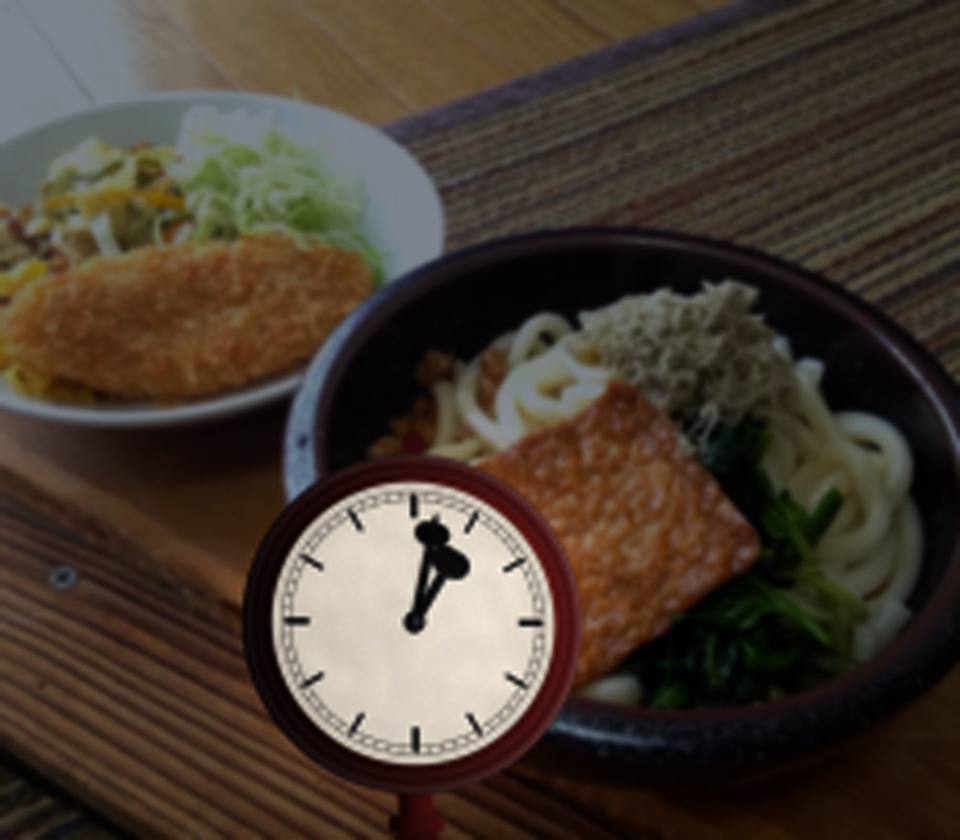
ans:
**1:02**
